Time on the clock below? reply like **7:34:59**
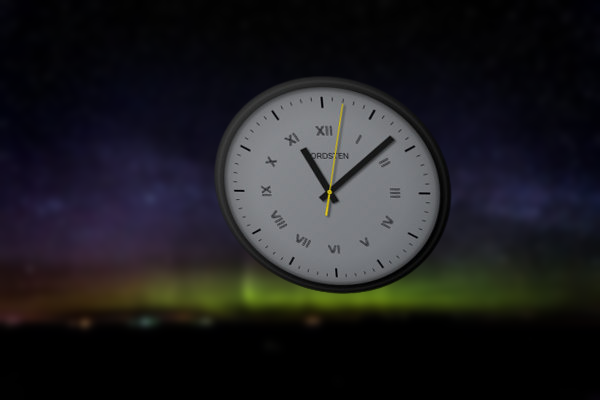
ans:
**11:08:02**
